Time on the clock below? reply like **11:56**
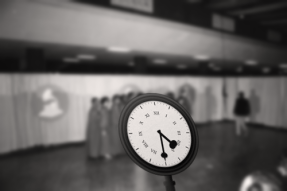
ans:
**4:30**
